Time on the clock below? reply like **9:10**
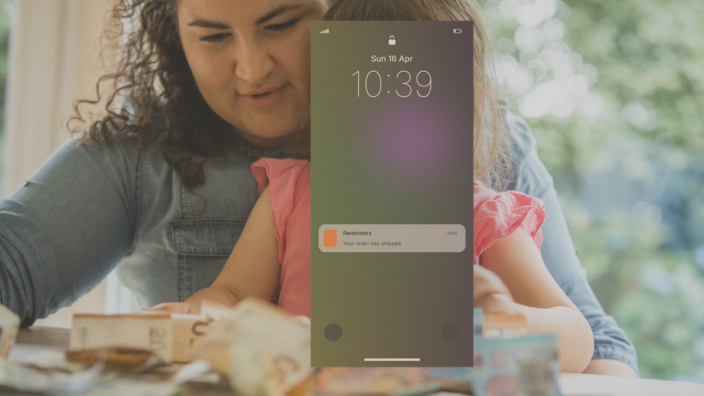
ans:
**10:39**
